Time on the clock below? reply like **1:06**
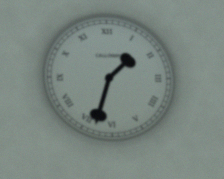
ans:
**1:33**
